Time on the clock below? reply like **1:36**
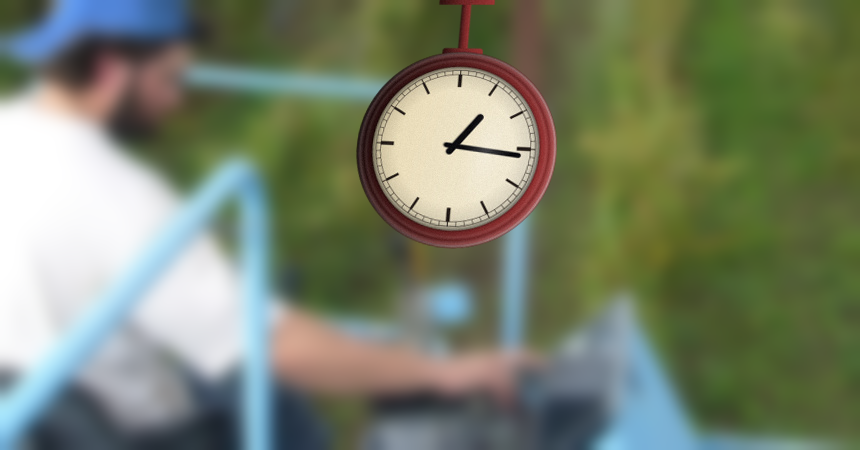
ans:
**1:16**
